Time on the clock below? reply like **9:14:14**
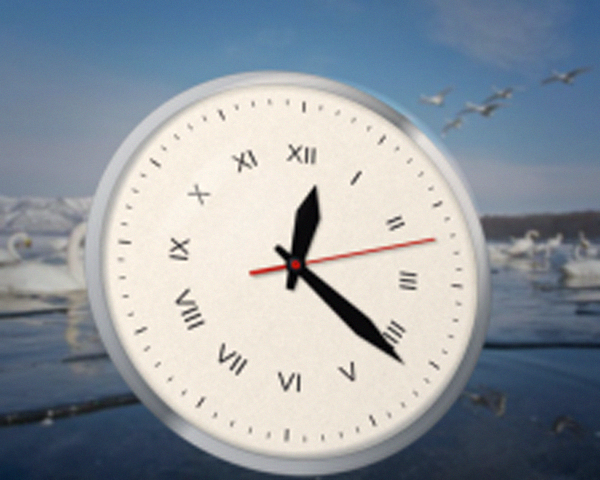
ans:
**12:21:12**
